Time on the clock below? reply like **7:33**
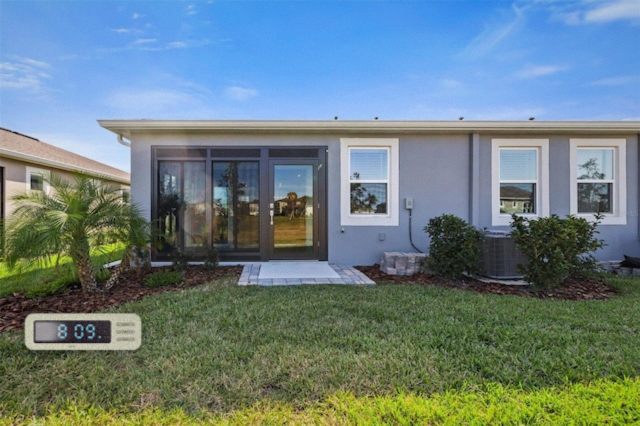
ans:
**8:09**
